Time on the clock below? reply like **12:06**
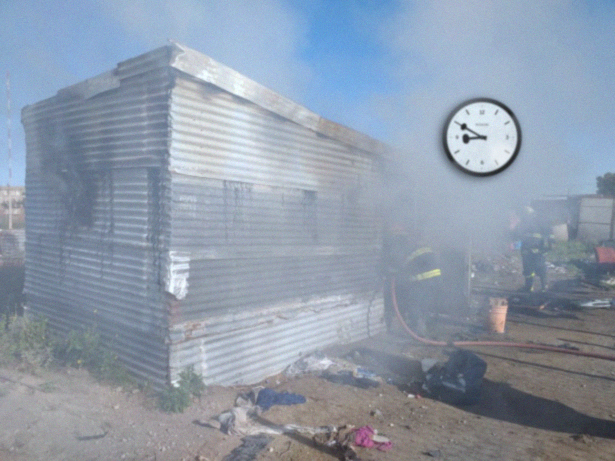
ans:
**8:50**
